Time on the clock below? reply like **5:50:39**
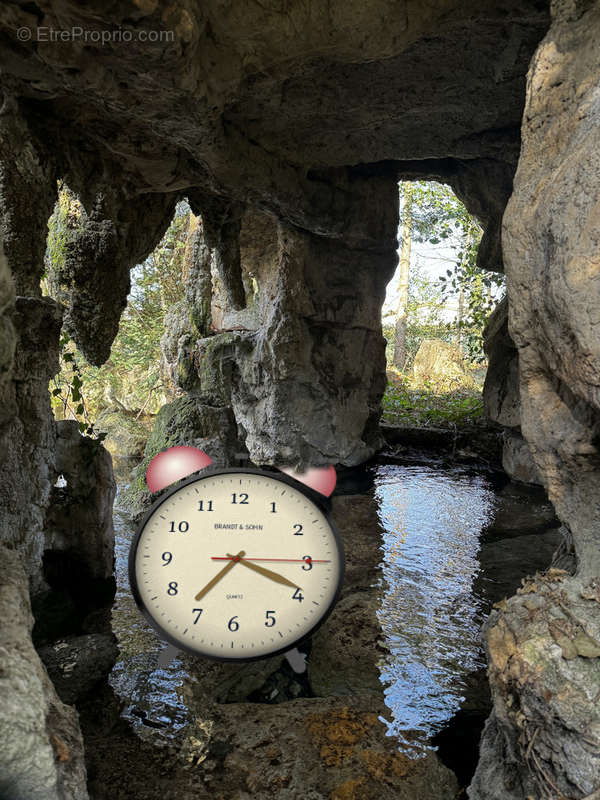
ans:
**7:19:15**
